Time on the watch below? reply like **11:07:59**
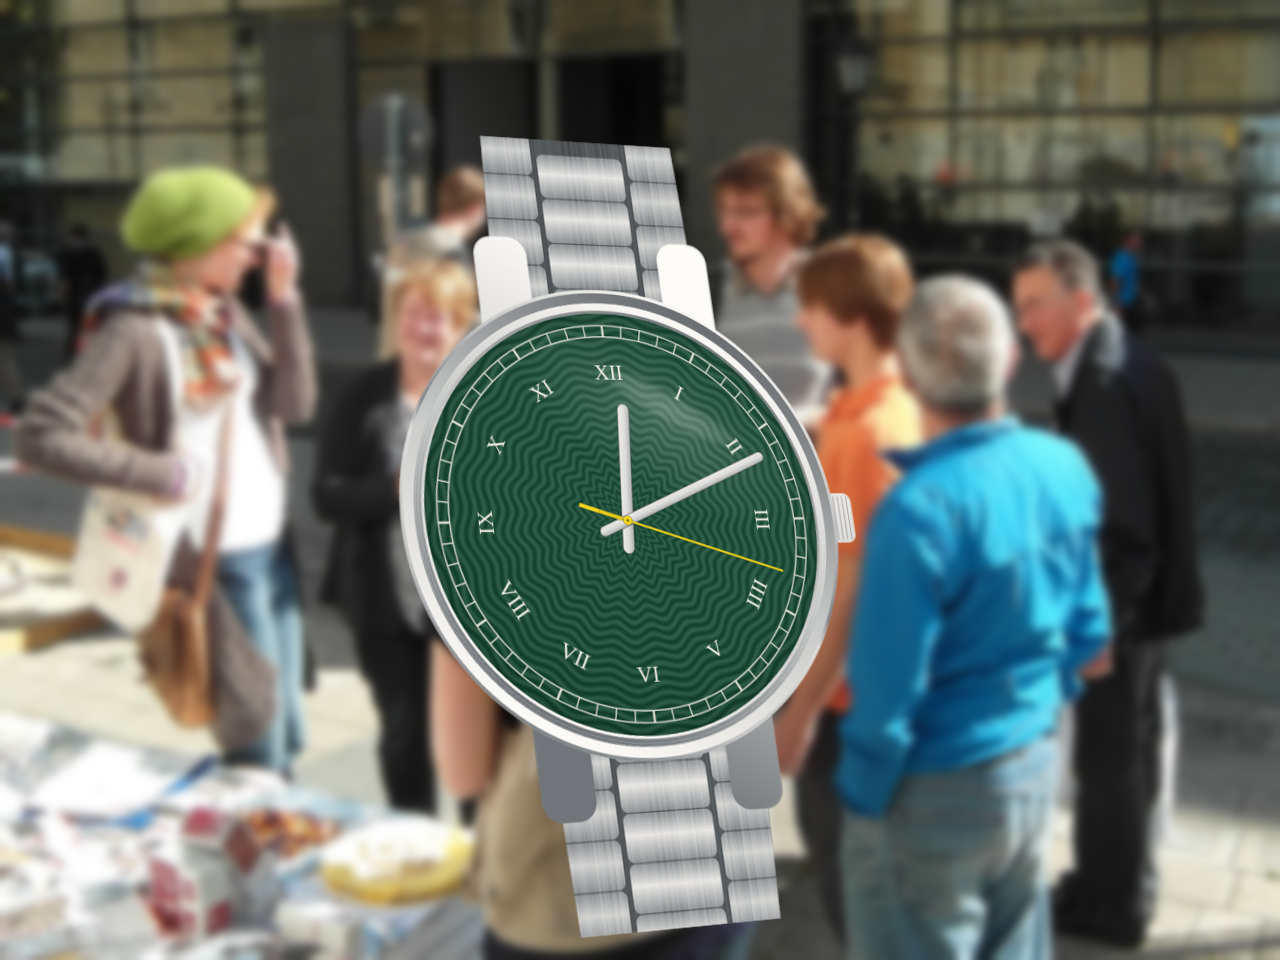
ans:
**12:11:18**
